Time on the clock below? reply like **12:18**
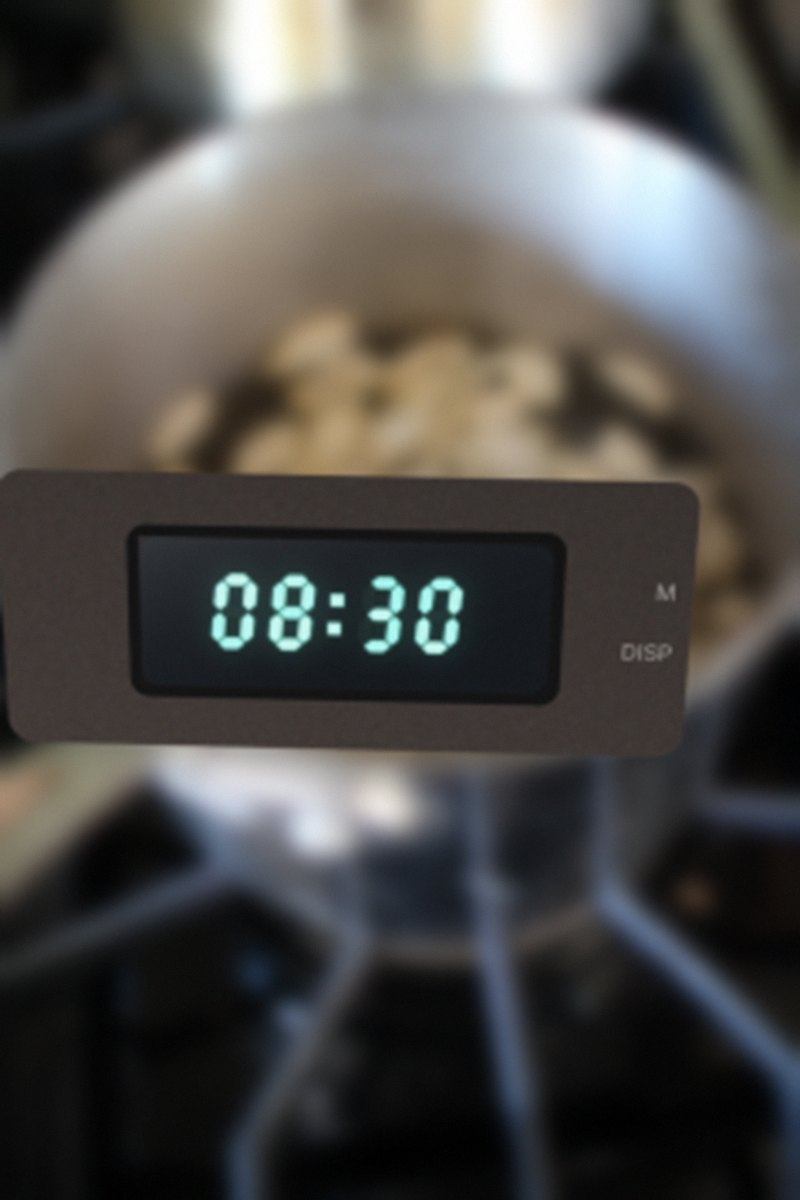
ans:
**8:30**
